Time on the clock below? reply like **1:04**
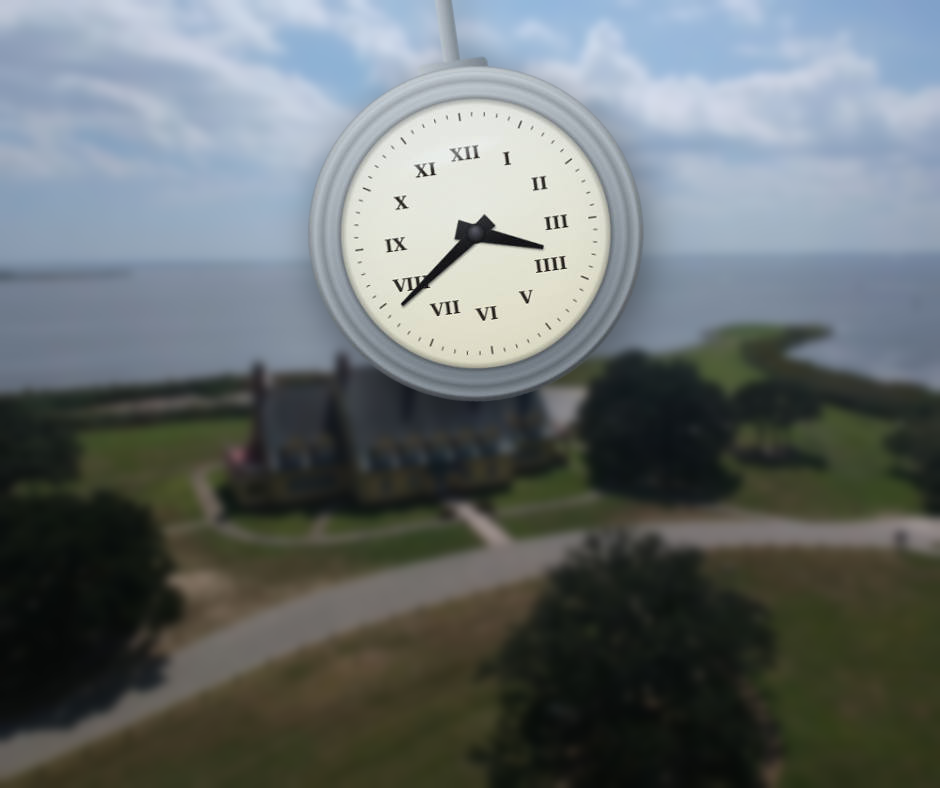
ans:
**3:39**
